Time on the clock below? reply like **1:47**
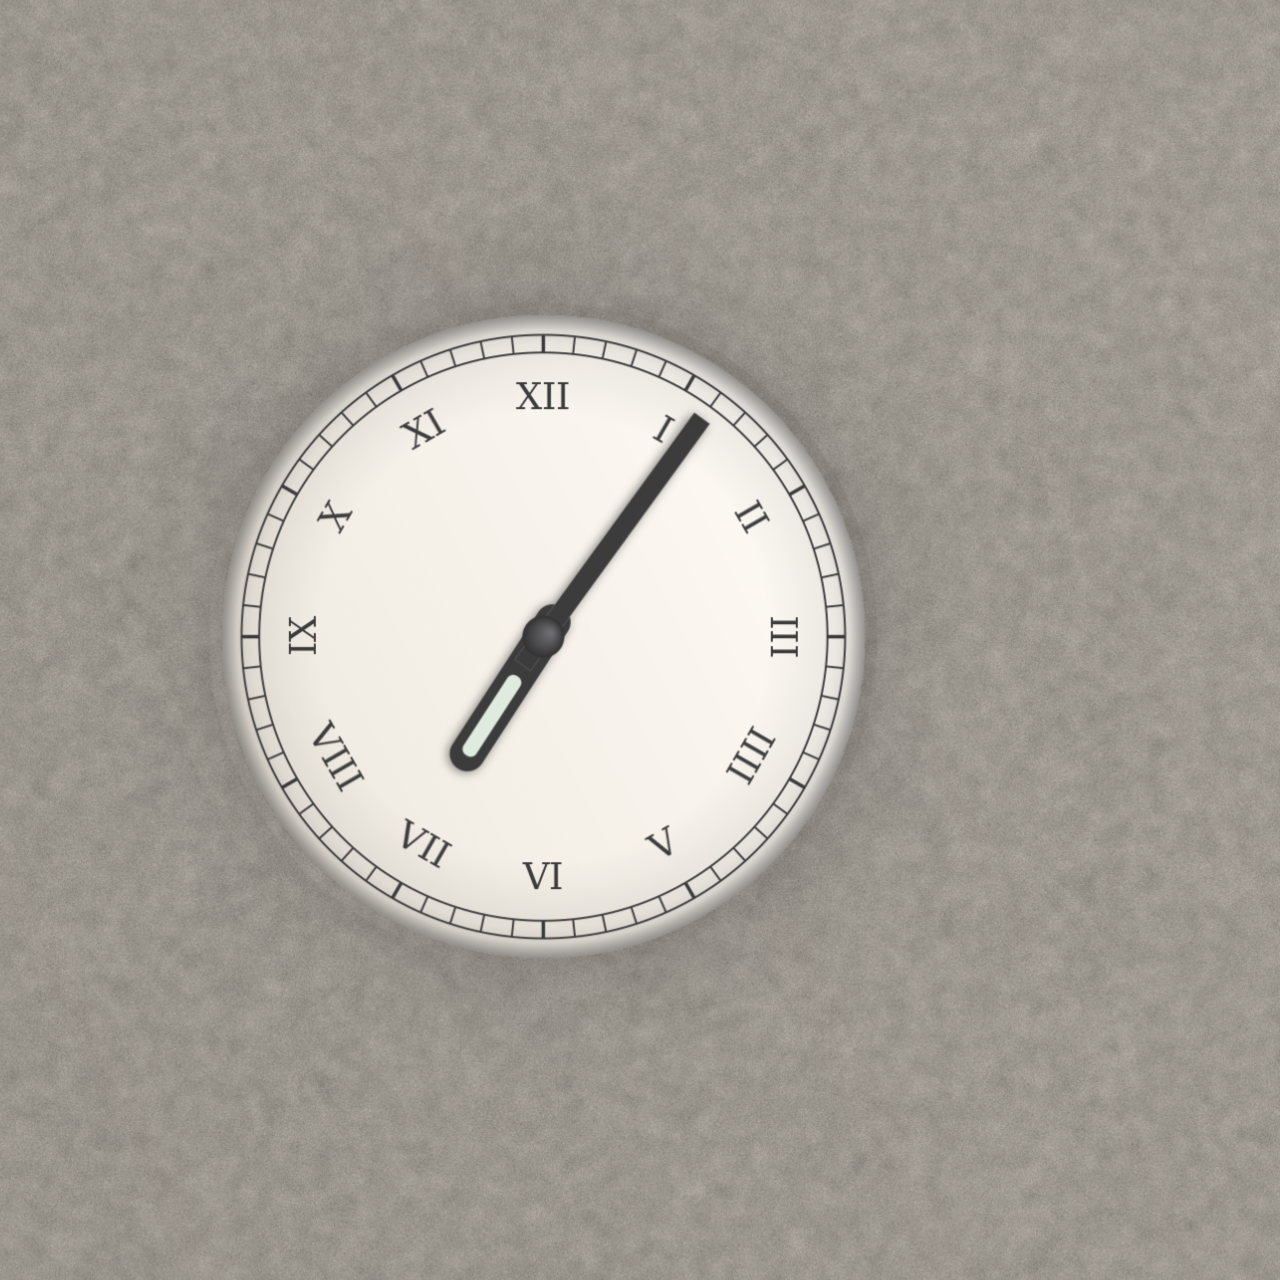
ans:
**7:06**
